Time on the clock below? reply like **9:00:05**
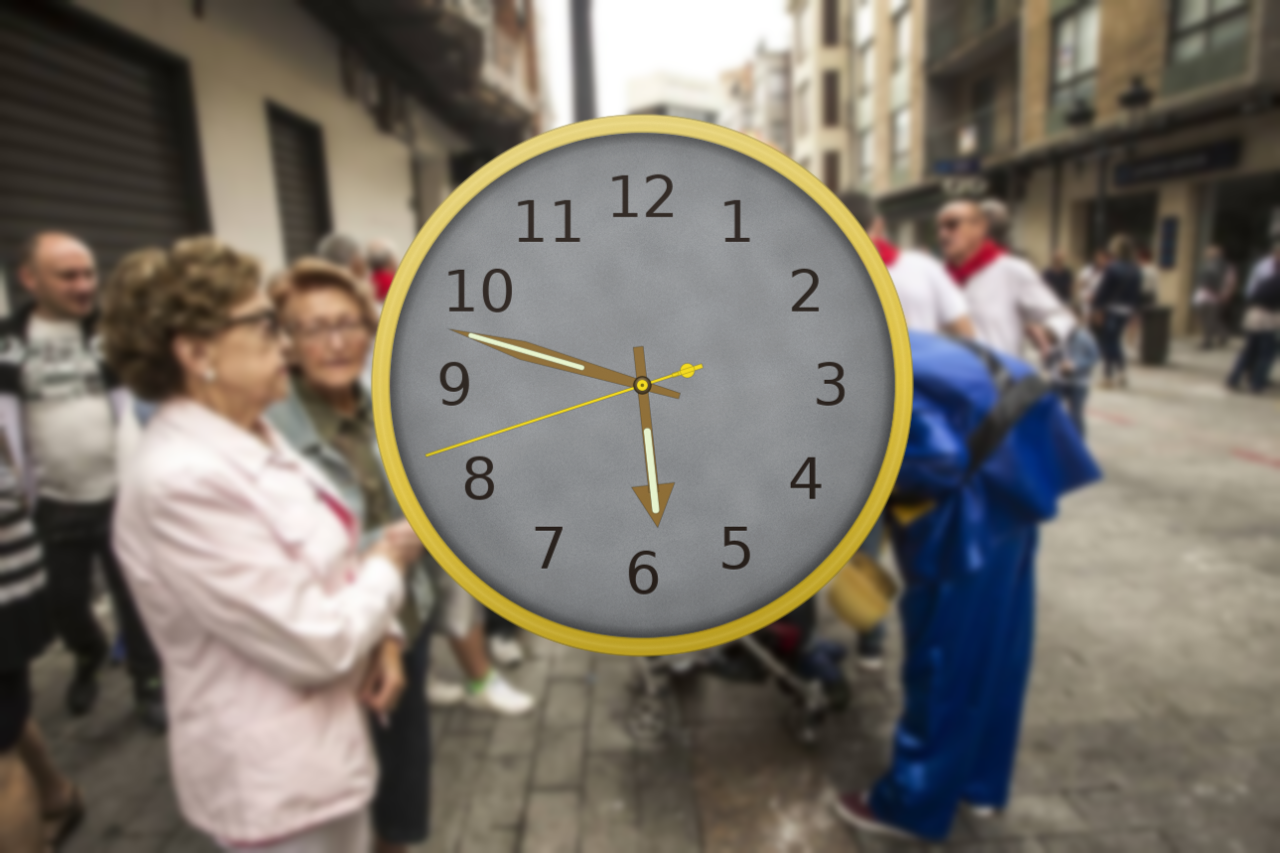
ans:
**5:47:42**
